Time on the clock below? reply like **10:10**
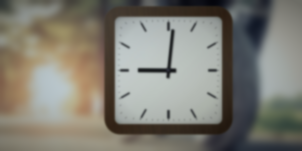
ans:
**9:01**
